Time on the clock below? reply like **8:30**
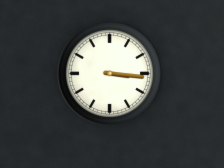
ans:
**3:16**
